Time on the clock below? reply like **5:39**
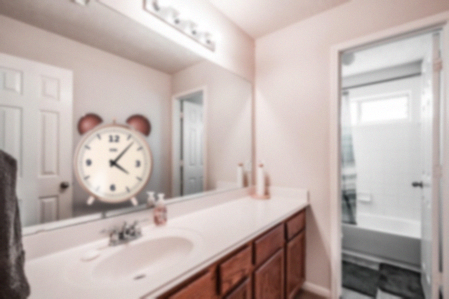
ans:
**4:07**
